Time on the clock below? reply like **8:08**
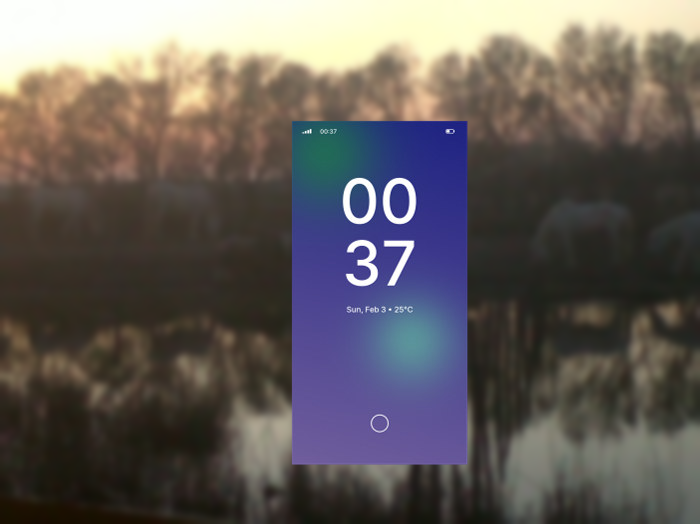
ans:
**0:37**
